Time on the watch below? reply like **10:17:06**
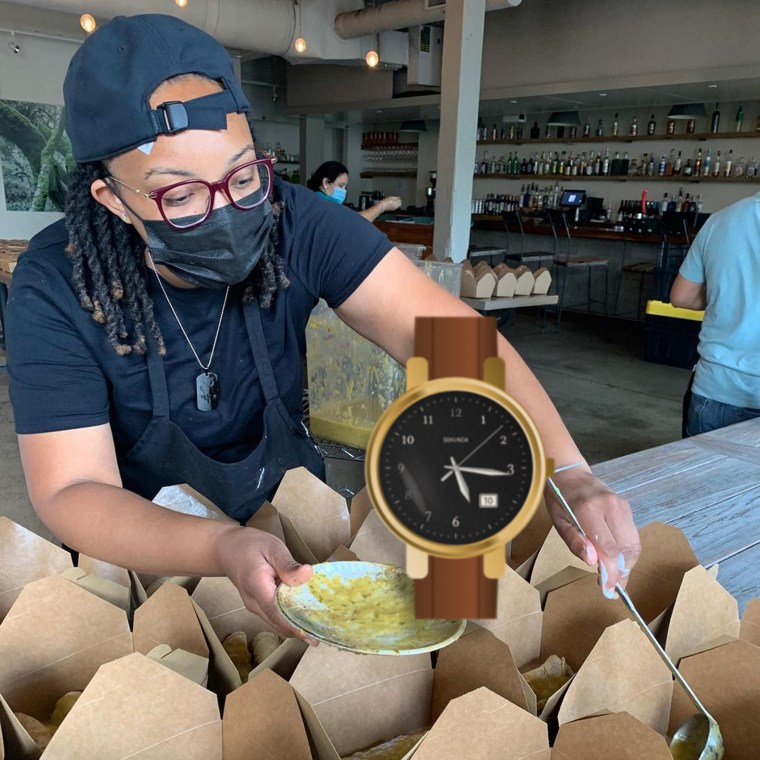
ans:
**5:16:08**
